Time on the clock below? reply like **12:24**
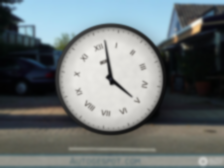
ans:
**5:02**
